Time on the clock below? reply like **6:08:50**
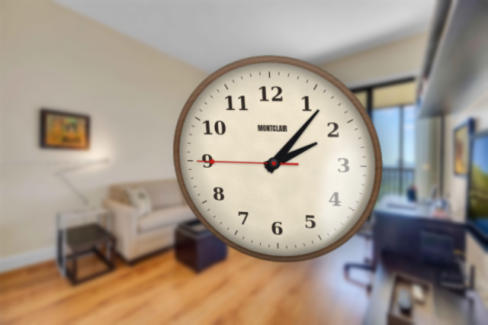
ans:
**2:06:45**
